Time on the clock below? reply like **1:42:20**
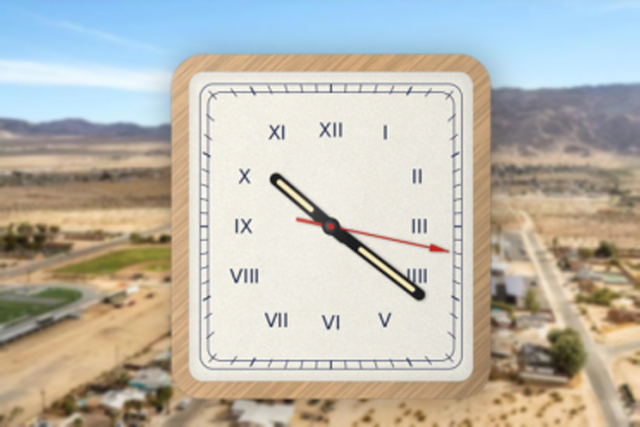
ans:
**10:21:17**
